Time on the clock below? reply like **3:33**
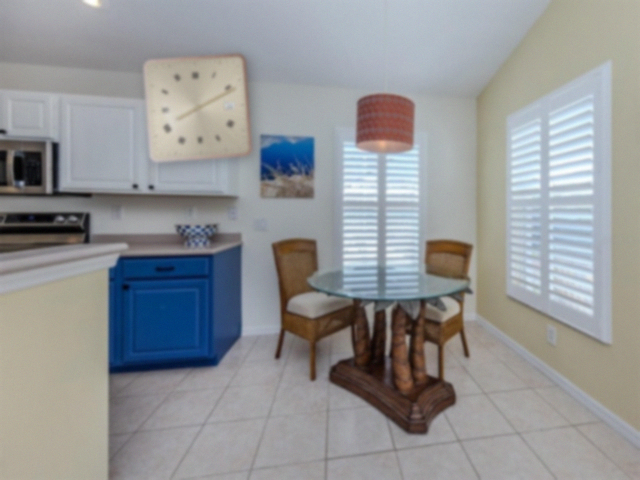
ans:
**8:11**
